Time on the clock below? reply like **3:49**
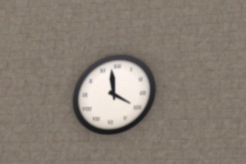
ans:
**3:58**
